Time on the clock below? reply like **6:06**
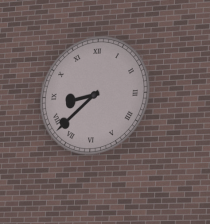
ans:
**8:38**
